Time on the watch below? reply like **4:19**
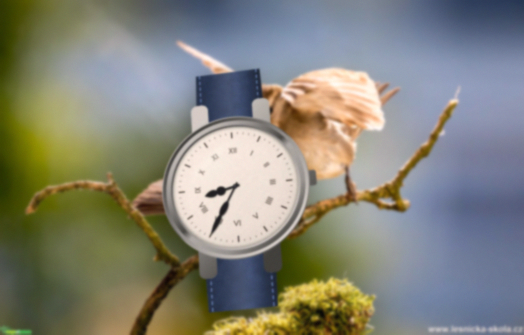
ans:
**8:35**
